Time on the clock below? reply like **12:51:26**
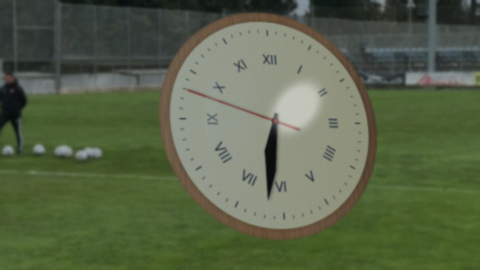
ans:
**6:31:48**
